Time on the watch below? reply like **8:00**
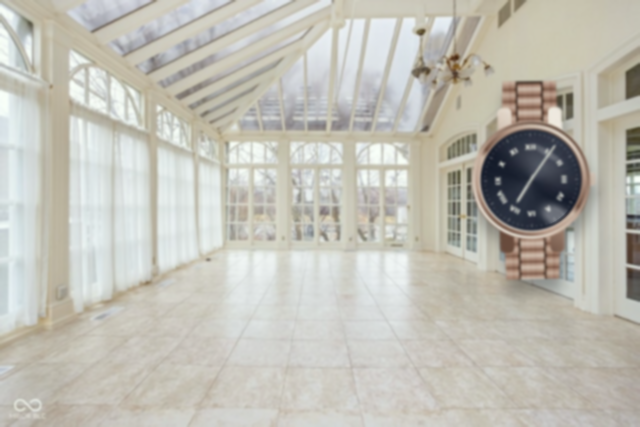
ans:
**7:06**
